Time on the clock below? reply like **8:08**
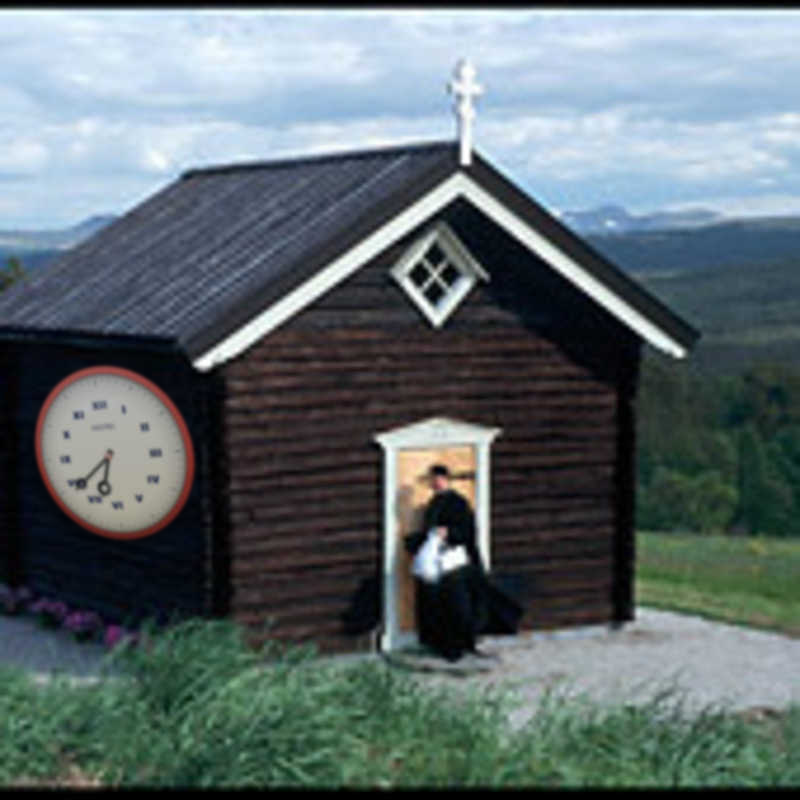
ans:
**6:39**
